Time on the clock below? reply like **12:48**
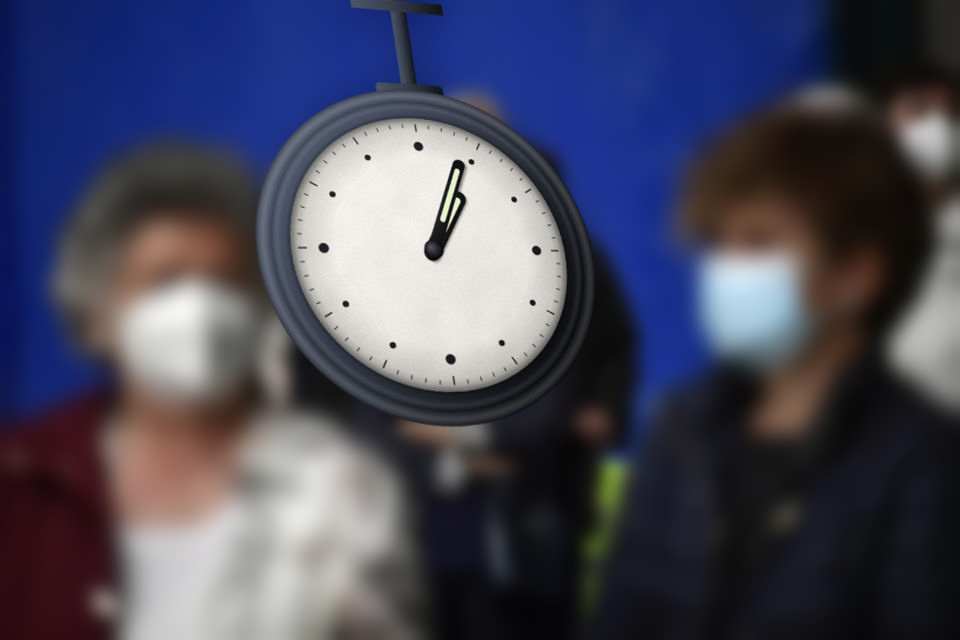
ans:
**1:04**
